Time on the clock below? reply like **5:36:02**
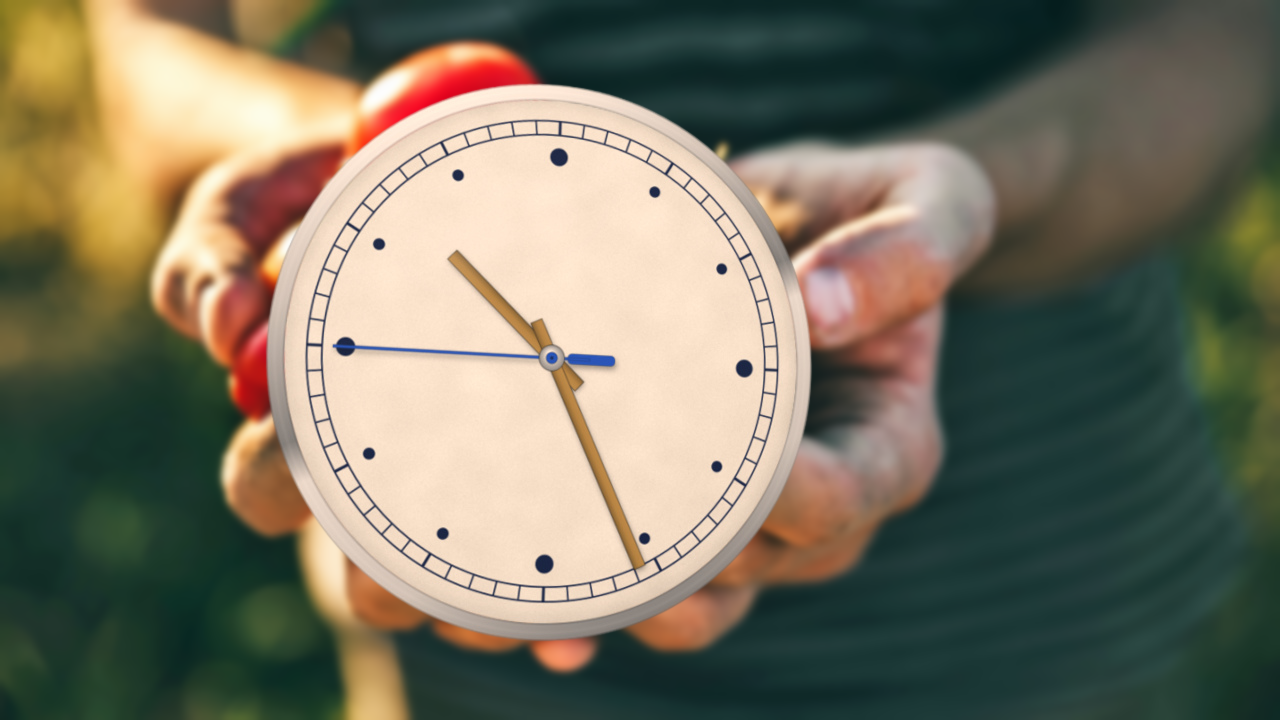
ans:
**10:25:45**
